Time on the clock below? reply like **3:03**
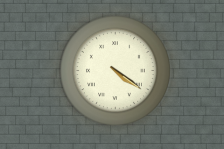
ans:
**4:21**
